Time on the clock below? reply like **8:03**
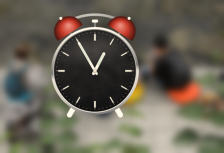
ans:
**12:55**
